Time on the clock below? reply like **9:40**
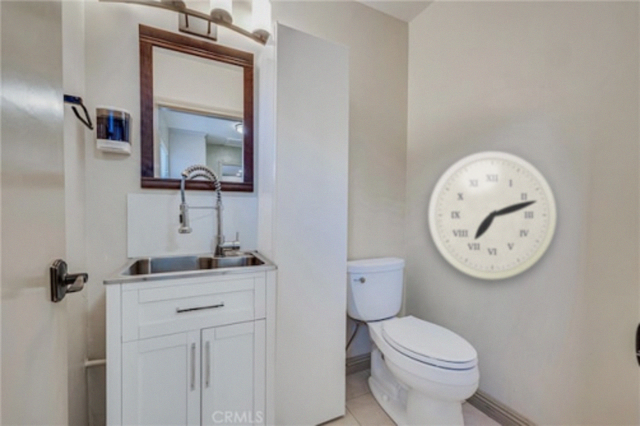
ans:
**7:12**
